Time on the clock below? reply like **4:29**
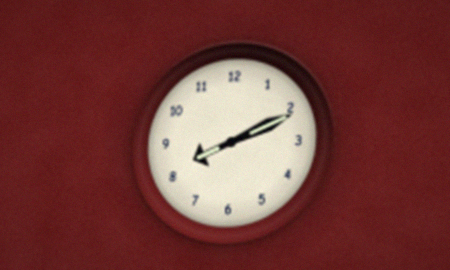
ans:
**8:11**
